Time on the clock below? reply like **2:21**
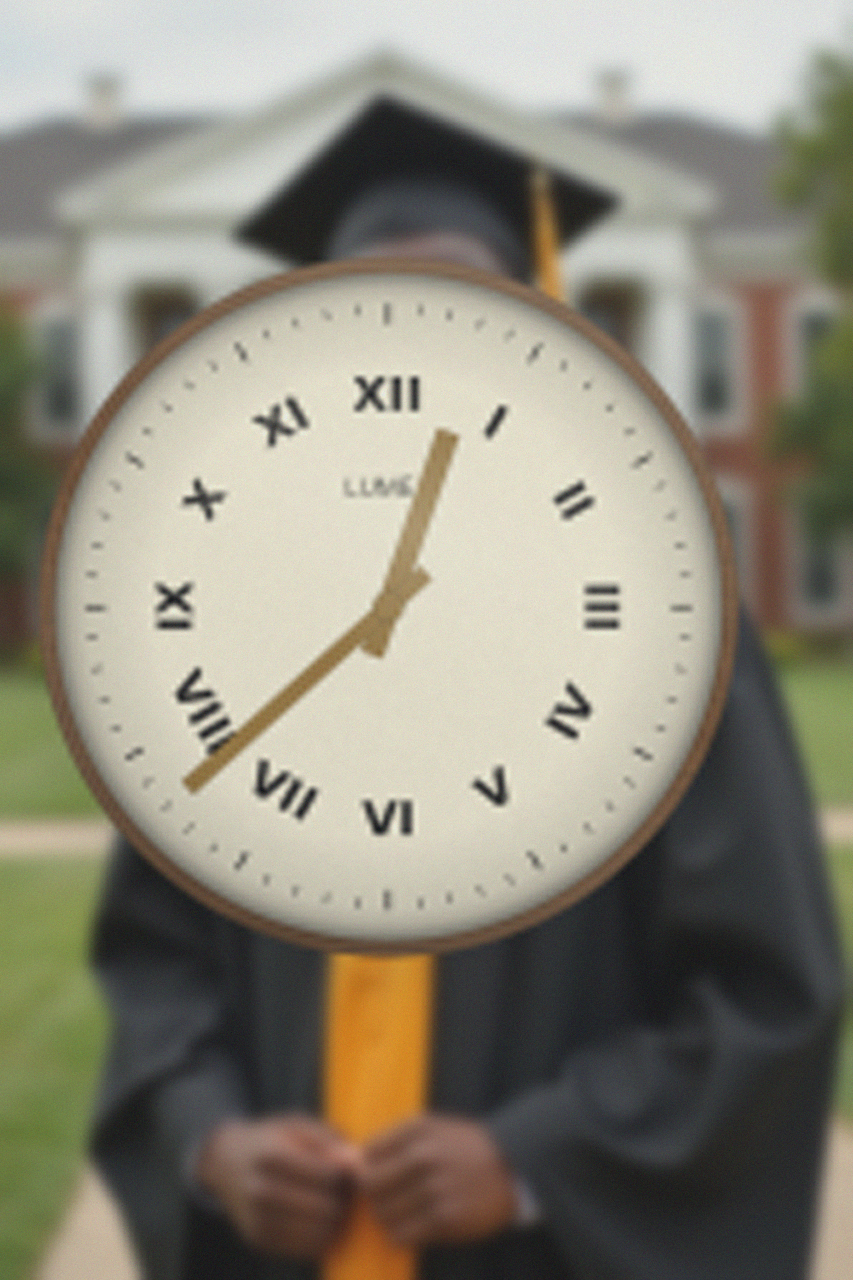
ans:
**12:38**
